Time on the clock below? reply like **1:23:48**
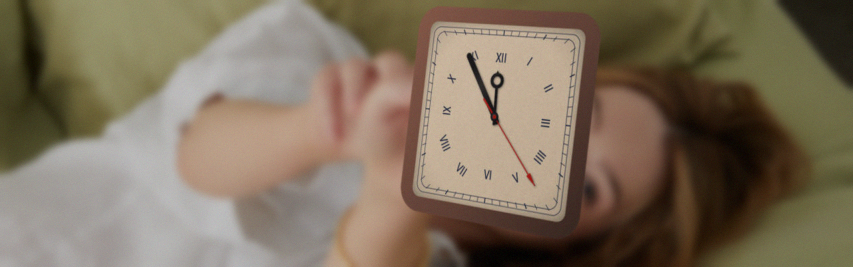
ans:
**11:54:23**
